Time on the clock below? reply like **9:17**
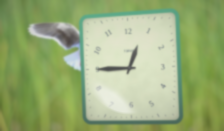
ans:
**12:45**
